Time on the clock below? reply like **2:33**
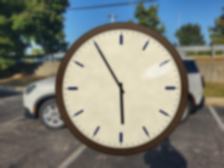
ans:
**5:55**
